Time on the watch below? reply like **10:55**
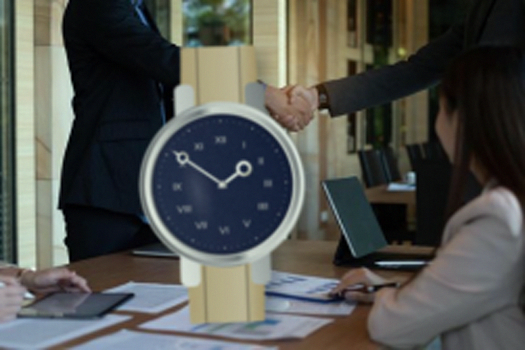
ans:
**1:51**
